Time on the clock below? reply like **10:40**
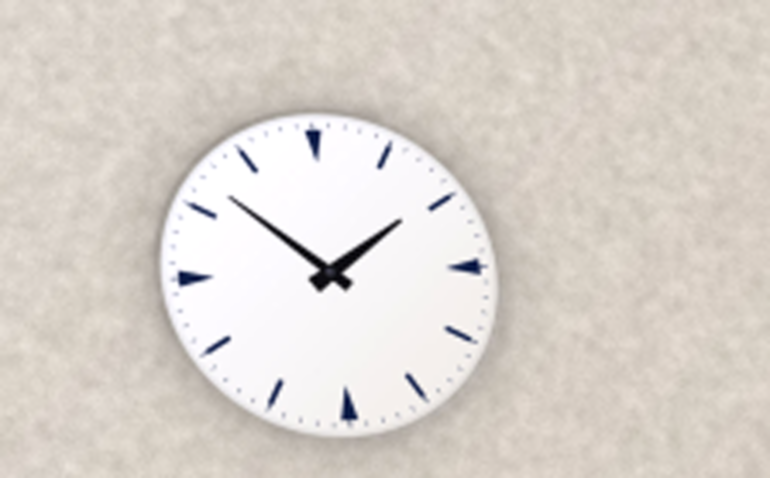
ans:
**1:52**
